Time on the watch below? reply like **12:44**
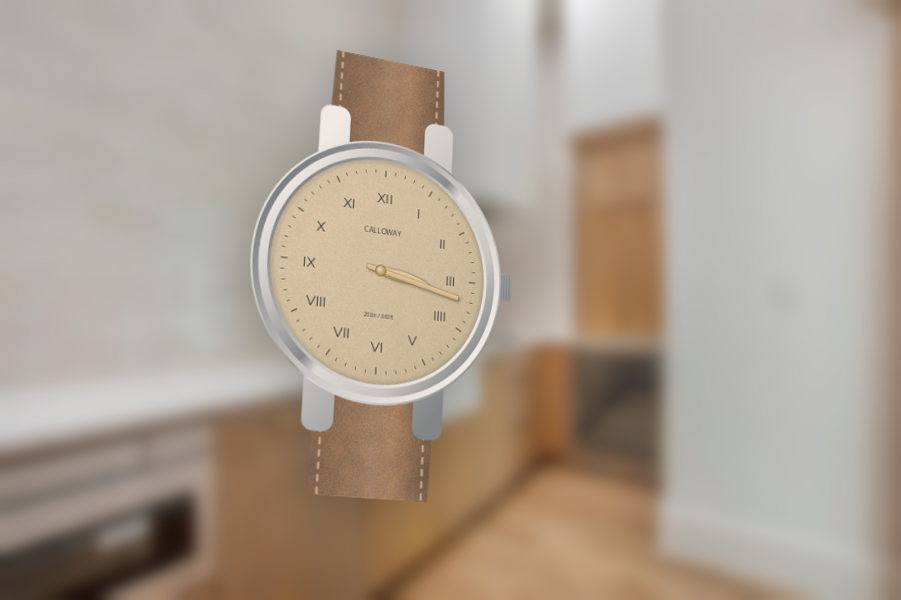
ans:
**3:17**
